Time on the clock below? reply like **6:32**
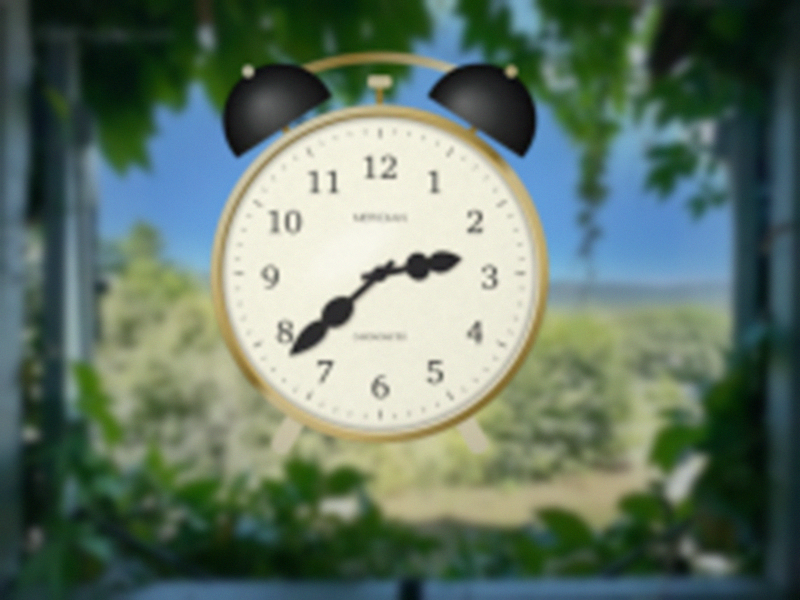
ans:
**2:38**
